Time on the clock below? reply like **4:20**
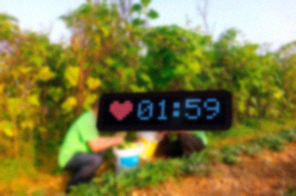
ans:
**1:59**
